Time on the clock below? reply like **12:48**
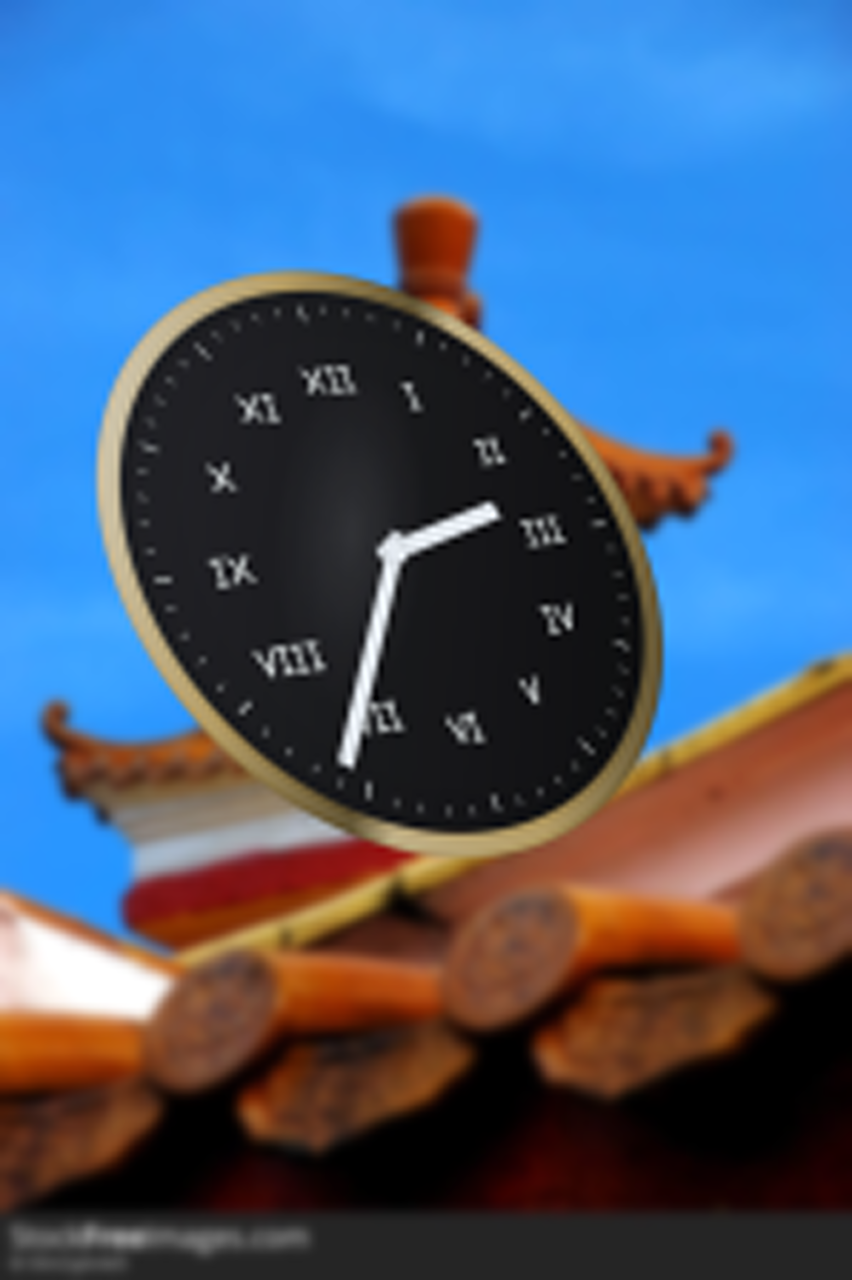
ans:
**2:36**
